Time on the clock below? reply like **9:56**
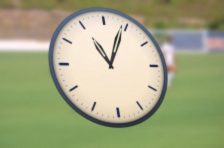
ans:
**11:04**
